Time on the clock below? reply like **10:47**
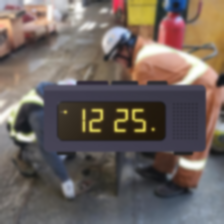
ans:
**12:25**
